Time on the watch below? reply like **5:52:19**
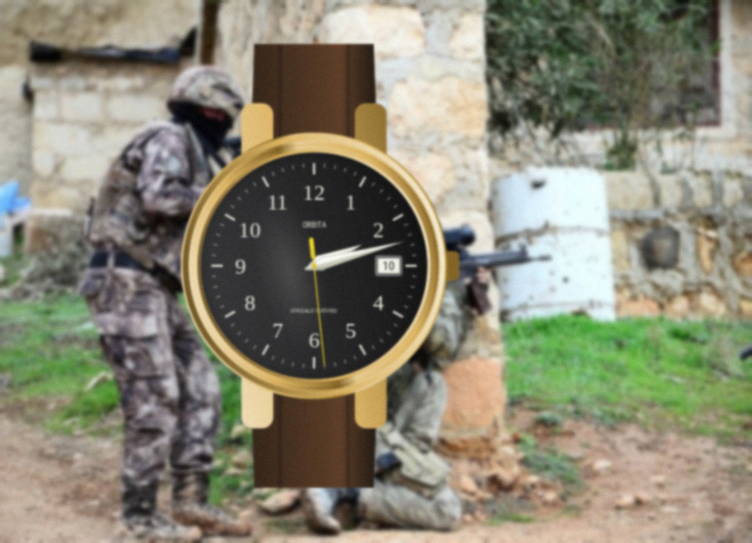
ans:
**2:12:29**
